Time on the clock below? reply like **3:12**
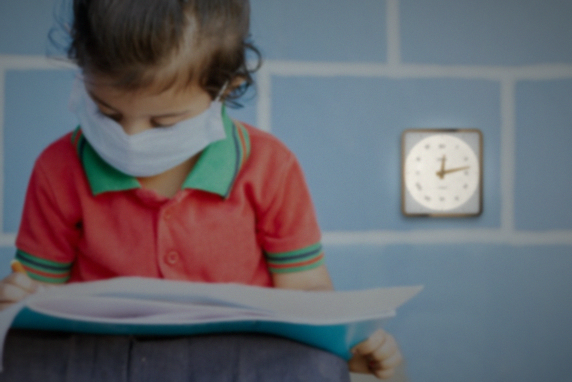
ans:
**12:13**
